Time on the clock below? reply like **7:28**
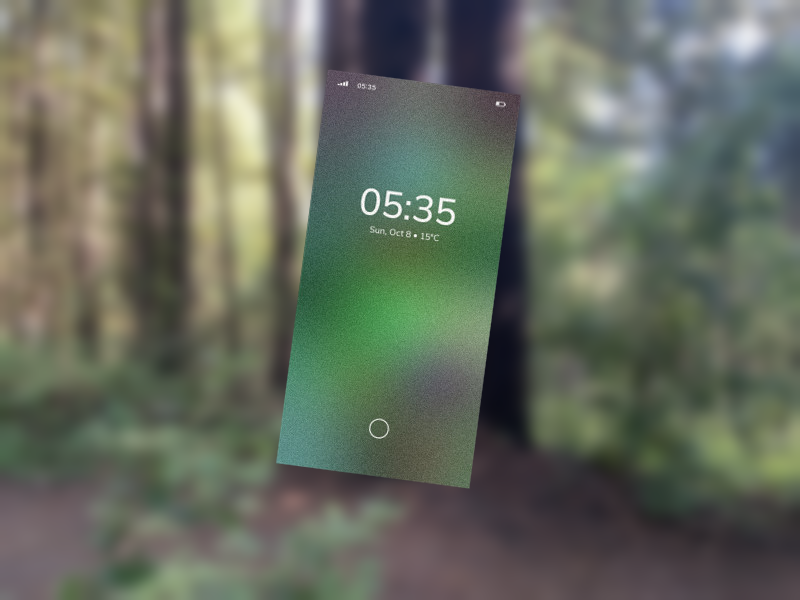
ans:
**5:35**
